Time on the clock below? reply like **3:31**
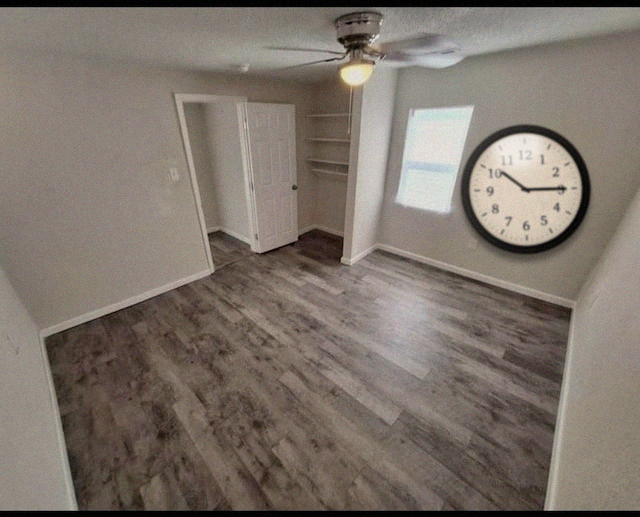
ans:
**10:15**
